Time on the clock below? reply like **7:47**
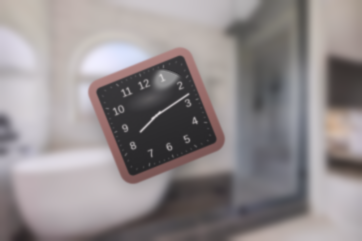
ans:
**8:13**
